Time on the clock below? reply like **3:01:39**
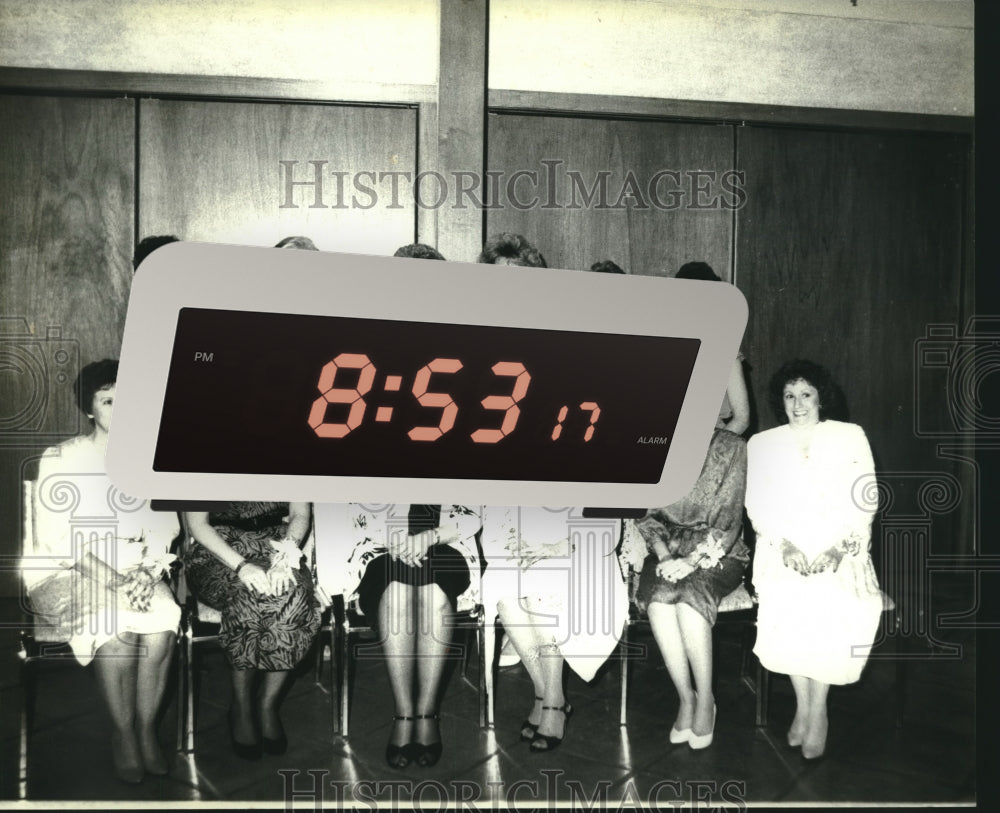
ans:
**8:53:17**
